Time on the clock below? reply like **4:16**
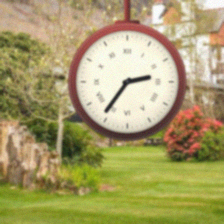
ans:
**2:36**
